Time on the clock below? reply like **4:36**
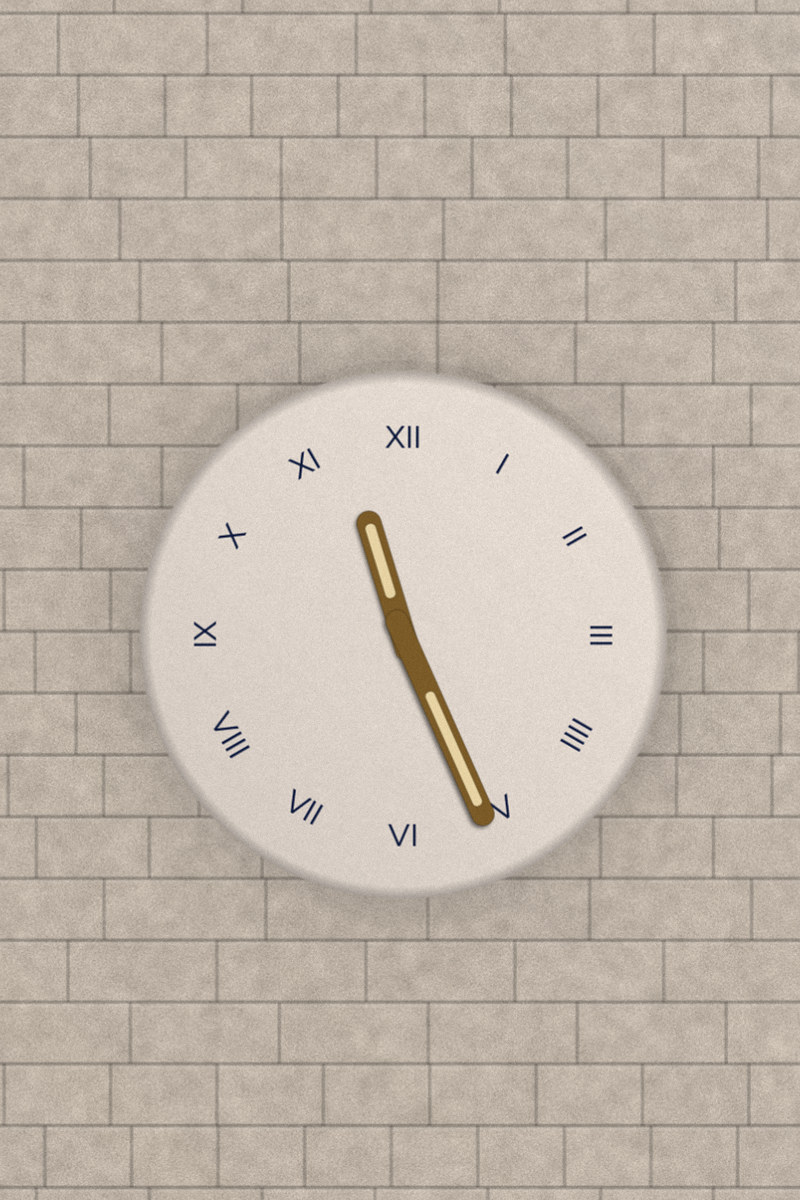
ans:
**11:26**
